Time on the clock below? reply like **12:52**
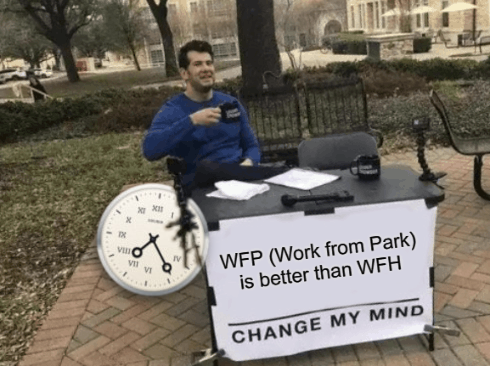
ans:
**7:24**
